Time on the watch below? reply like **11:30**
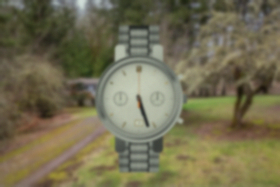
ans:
**5:27**
